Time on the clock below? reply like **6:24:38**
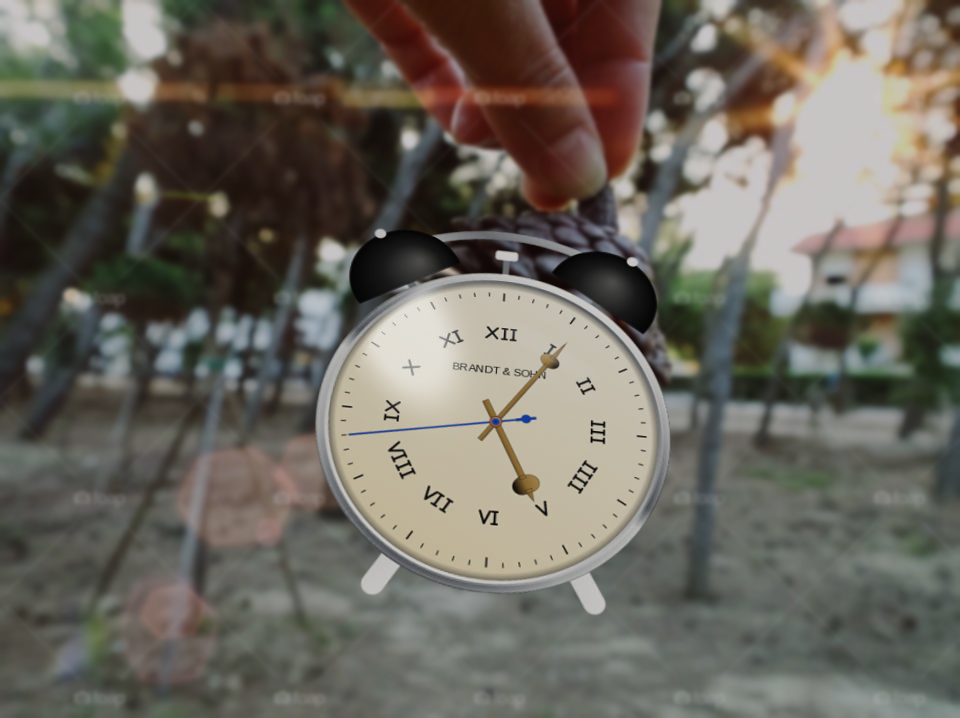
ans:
**5:05:43**
